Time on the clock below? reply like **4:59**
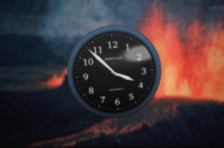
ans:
**3:53**
